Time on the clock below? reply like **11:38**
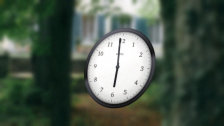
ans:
**5:59**
